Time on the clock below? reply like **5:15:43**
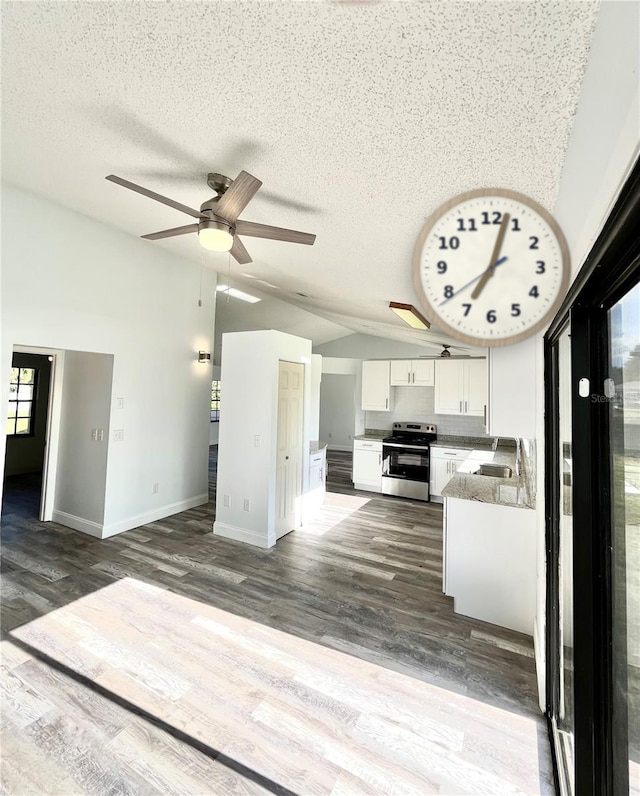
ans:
**7:02:39**
